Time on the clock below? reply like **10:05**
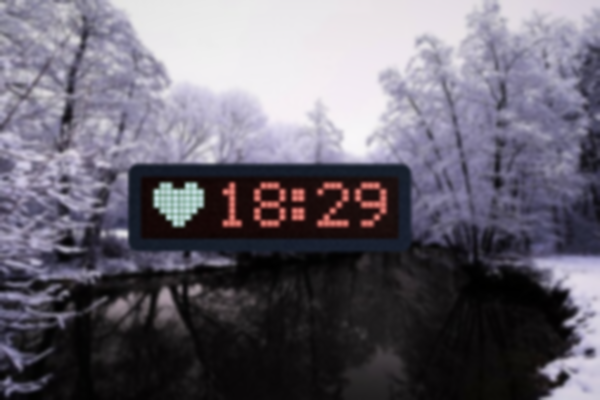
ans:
**18:29**
